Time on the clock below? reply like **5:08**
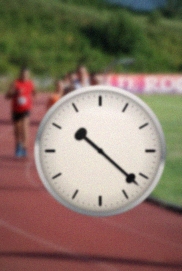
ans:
**10:22**
